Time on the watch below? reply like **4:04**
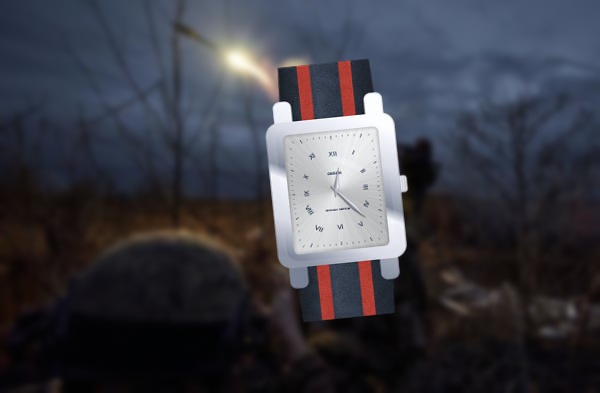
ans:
**12:23**
